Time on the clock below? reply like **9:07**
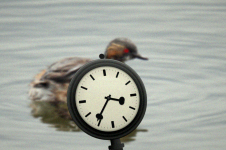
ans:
**3:36**
